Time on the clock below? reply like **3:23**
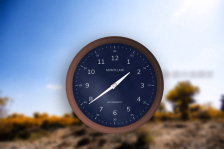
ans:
**1:39**
